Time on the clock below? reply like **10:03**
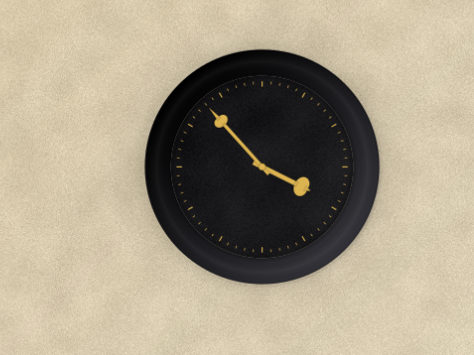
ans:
**3:53**
